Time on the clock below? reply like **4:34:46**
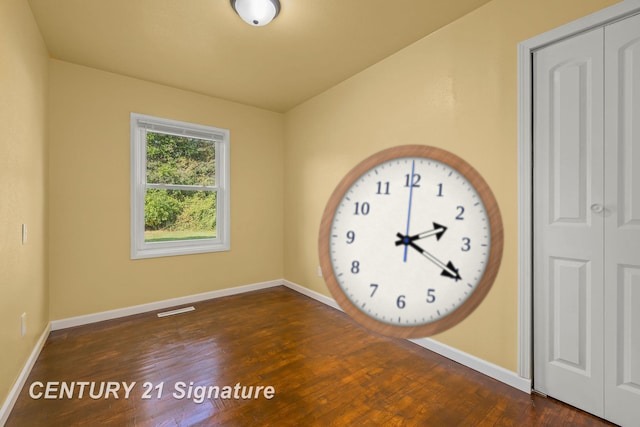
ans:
**2:20:00**
